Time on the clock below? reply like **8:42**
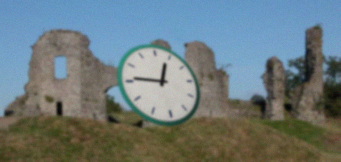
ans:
**12:46**
